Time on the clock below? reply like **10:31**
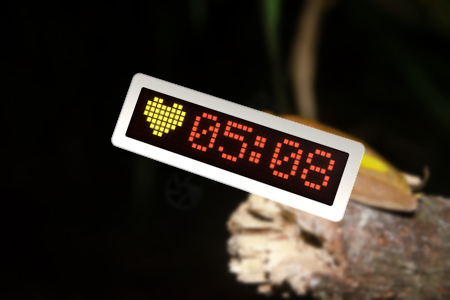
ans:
**5:08**
